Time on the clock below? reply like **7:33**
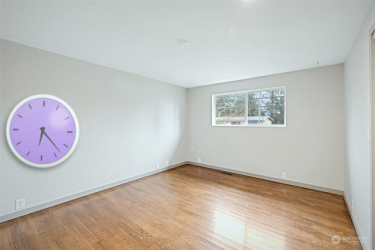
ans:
**6:23**
